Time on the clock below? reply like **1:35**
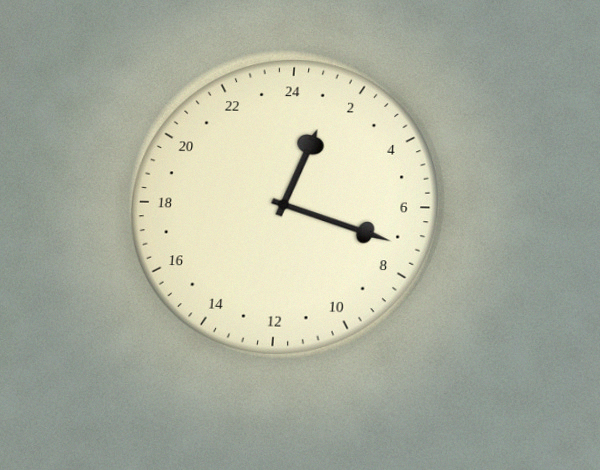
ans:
**1:18**
